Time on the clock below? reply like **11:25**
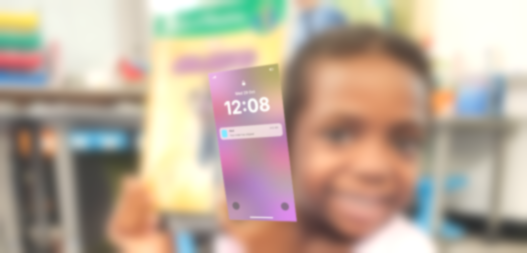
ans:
**12:08**
